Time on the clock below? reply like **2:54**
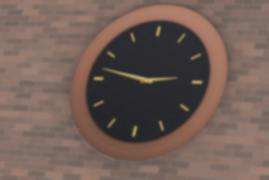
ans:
**2:47**
